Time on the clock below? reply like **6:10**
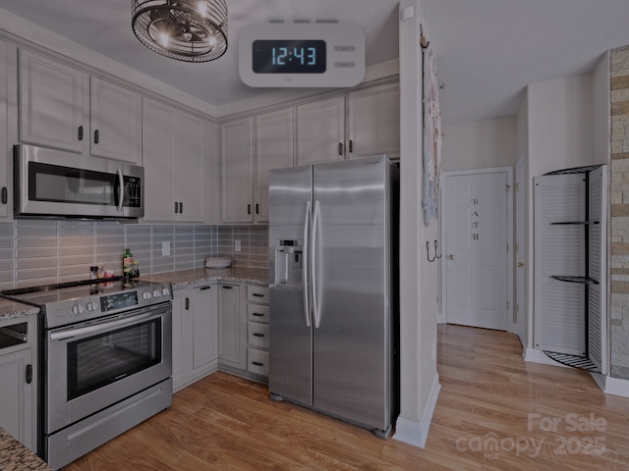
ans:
**12:43**
